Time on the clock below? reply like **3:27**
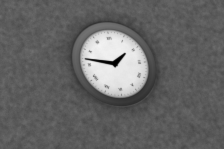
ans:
**1:47**
